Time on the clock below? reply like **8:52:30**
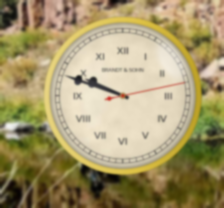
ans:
**9:48:13**
